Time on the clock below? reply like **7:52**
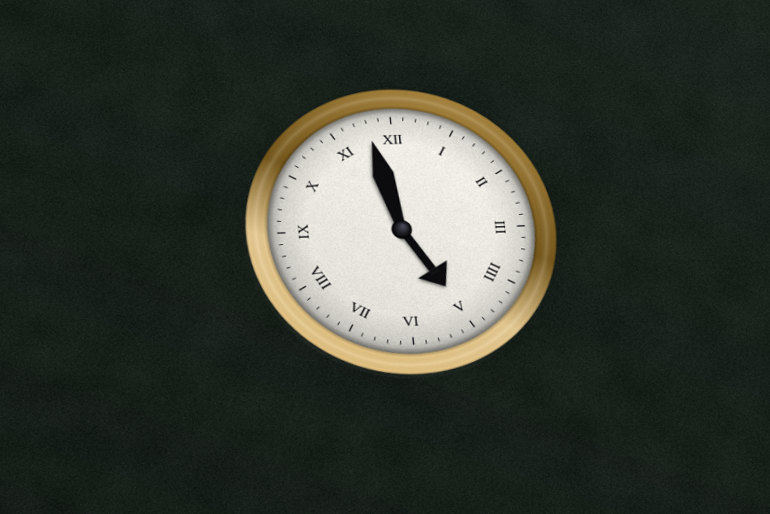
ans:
**4:58**
